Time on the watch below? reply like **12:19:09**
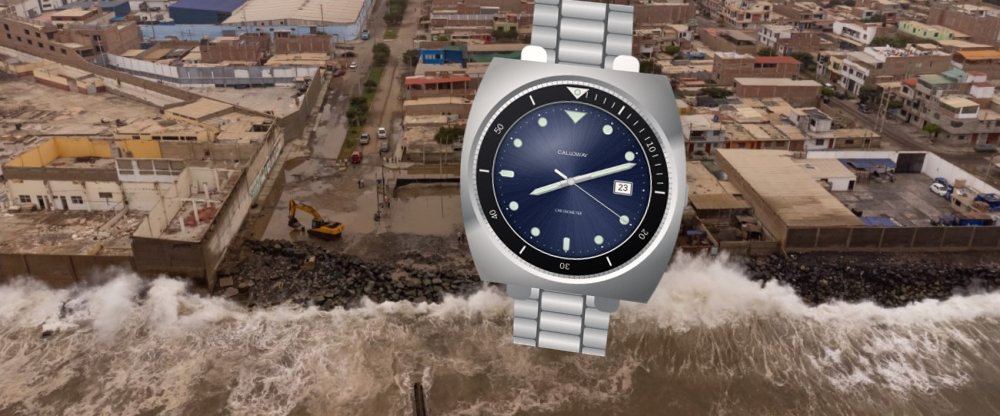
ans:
**8:11:20**
